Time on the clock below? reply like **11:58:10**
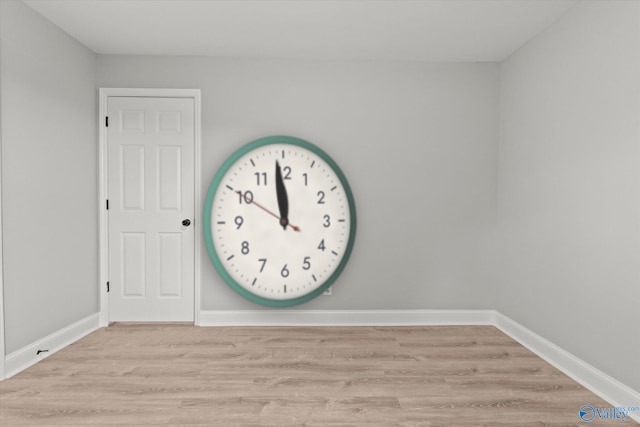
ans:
**11:58:50**
